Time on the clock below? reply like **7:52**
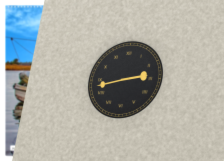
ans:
**2:43**
